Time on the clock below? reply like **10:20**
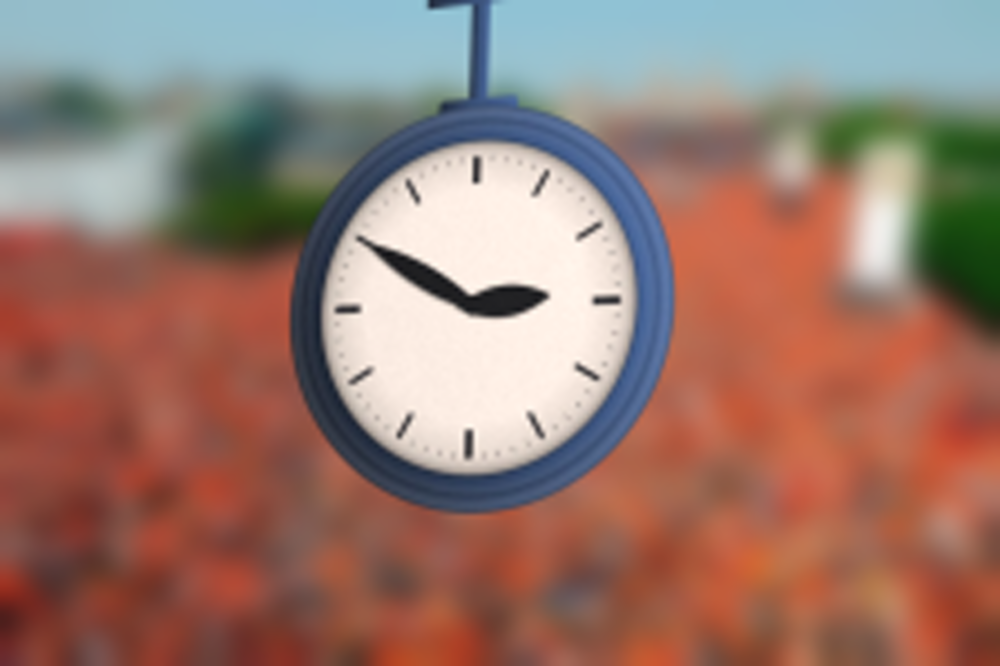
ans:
**2:50**
